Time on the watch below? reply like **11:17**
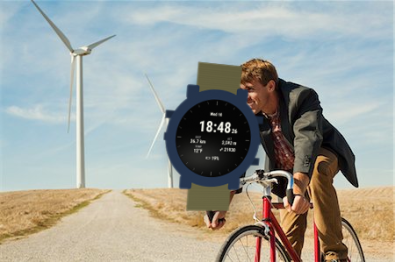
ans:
**18:48**
